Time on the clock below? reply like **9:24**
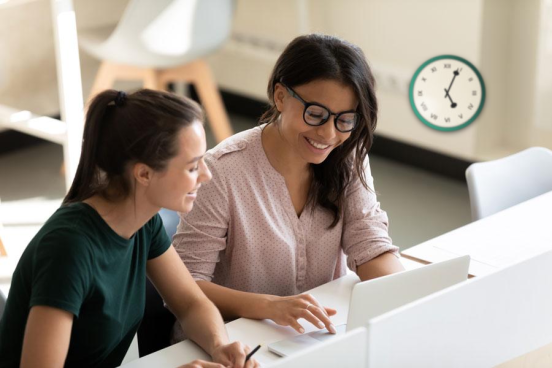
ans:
**5:04**
